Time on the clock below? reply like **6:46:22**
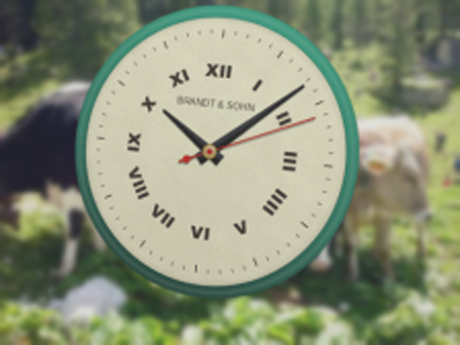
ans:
**10:08:11**
